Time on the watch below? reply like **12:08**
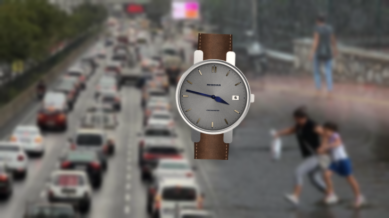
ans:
**3:47**
